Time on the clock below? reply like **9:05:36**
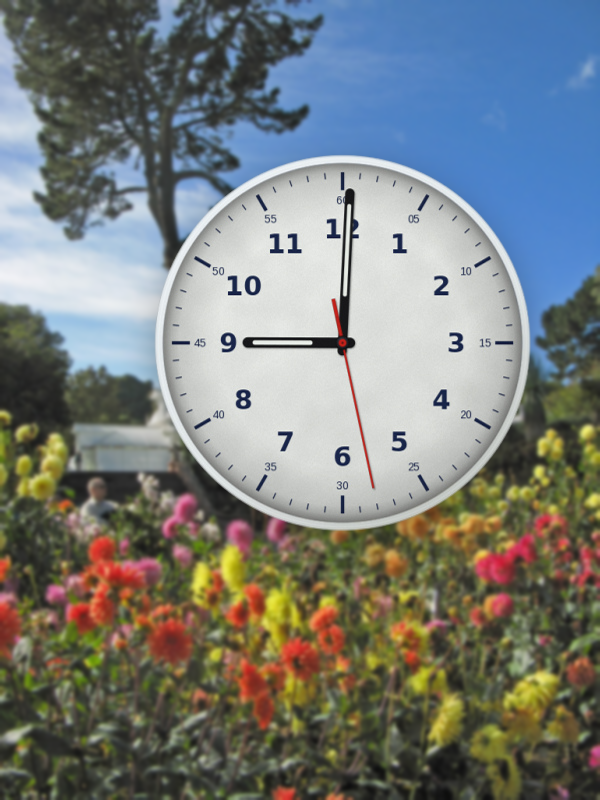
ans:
**9:00:28**
